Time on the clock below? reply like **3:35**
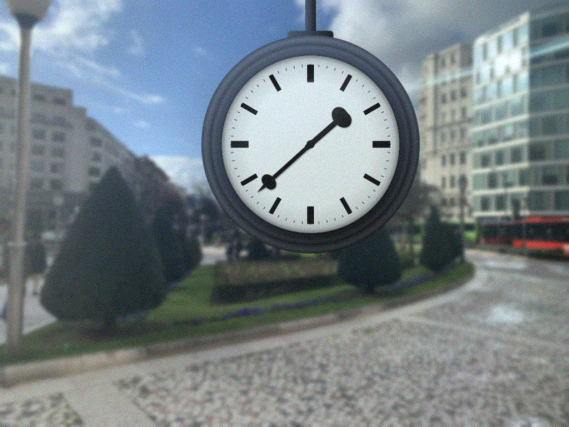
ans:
**1:38**
